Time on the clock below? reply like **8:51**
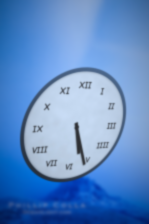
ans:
**5:26**
